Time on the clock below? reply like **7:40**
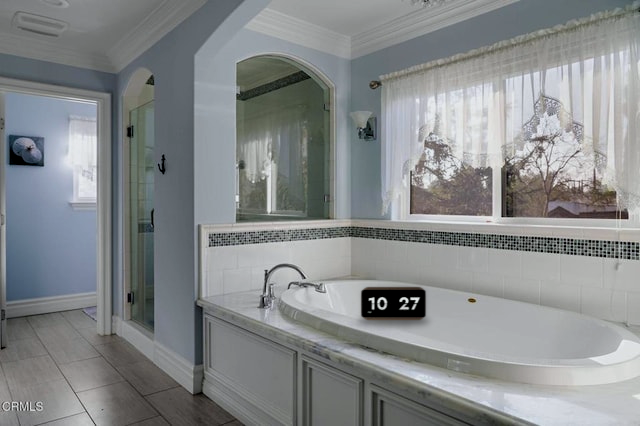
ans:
**10:27**
